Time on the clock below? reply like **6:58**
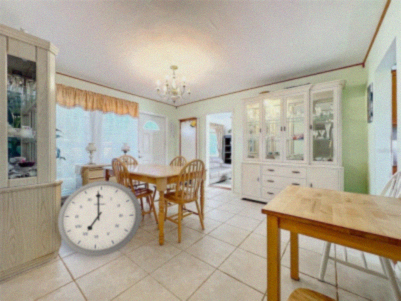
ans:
**6:59**
